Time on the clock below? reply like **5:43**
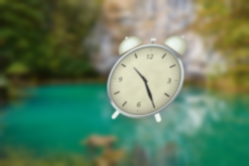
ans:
**10:25**
